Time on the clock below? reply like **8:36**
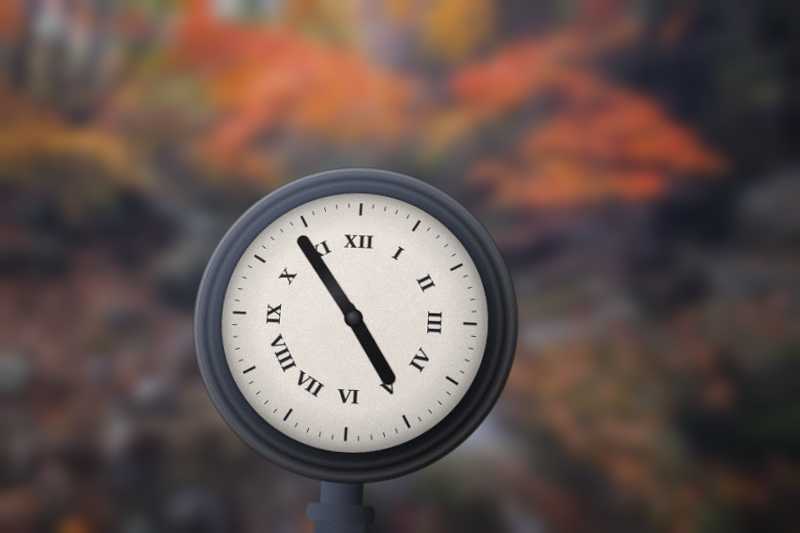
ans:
**4:54**
